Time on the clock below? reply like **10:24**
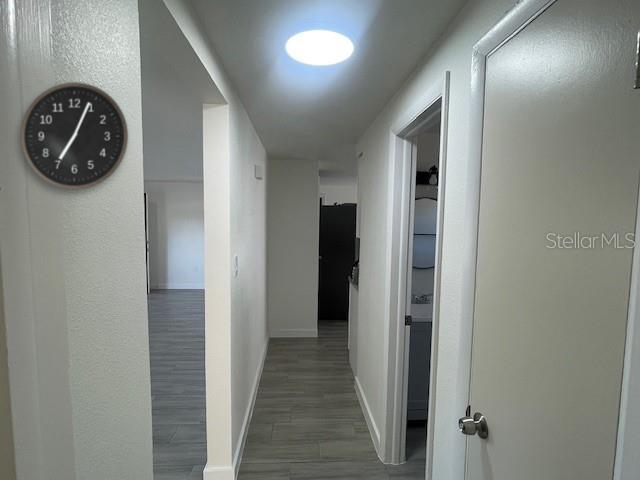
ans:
**7:04**
